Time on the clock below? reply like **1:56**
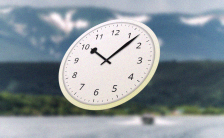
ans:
**10:07**
